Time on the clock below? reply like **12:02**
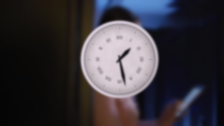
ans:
**1:28**
